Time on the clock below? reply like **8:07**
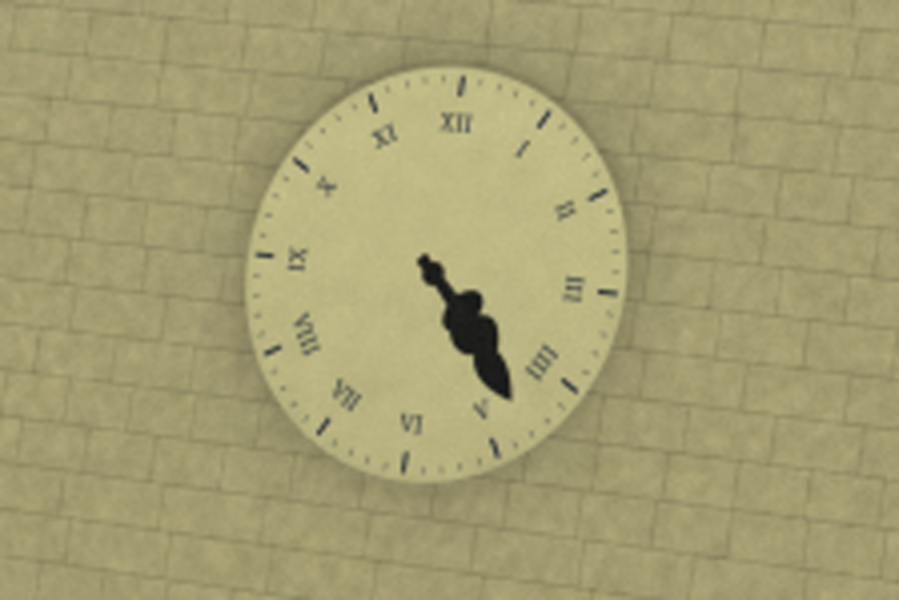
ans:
**4:23**
